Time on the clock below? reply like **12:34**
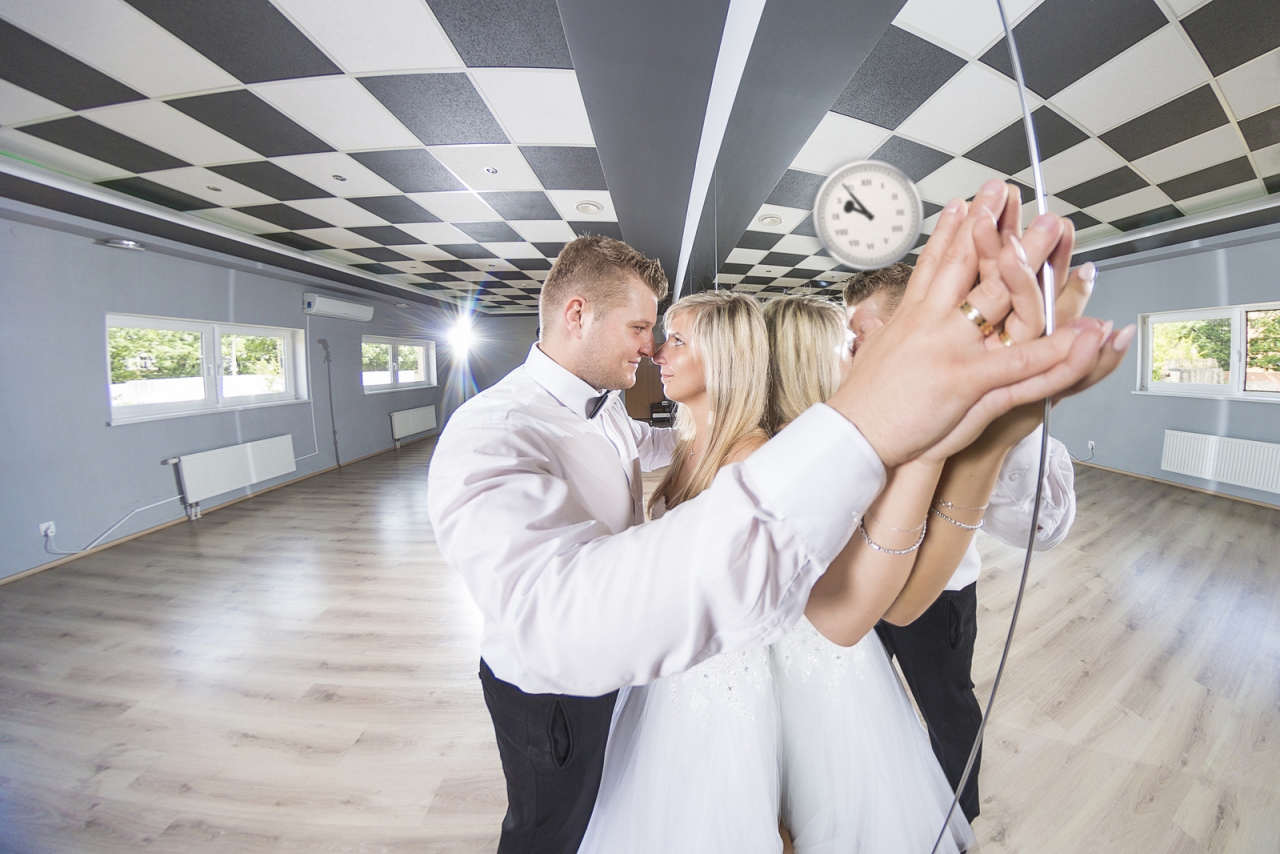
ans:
**9:54**
